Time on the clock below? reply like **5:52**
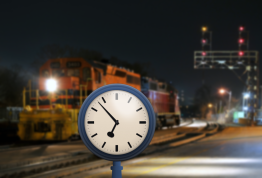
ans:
**6:53**
